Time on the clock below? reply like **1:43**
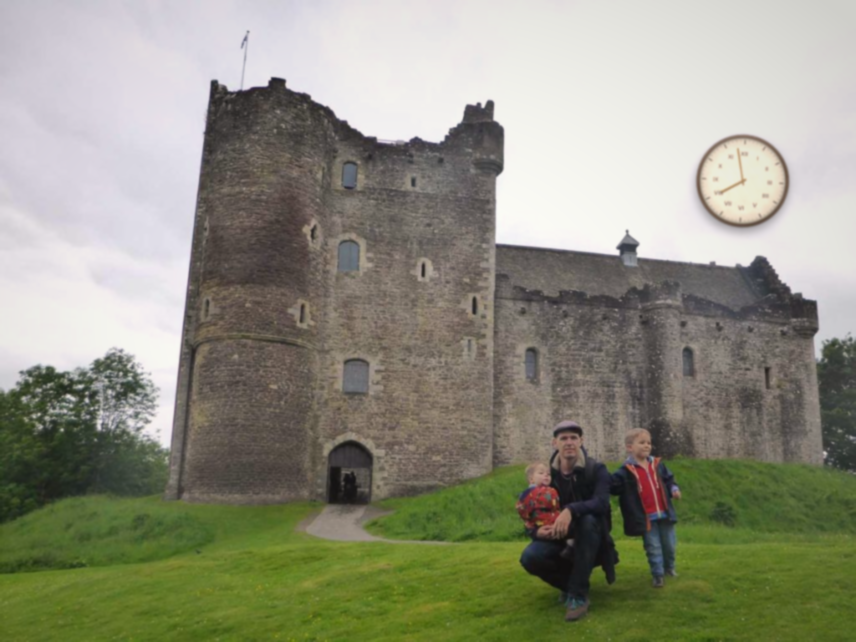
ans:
**7:58**
